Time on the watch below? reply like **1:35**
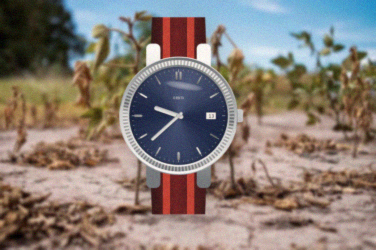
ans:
**9:38**
